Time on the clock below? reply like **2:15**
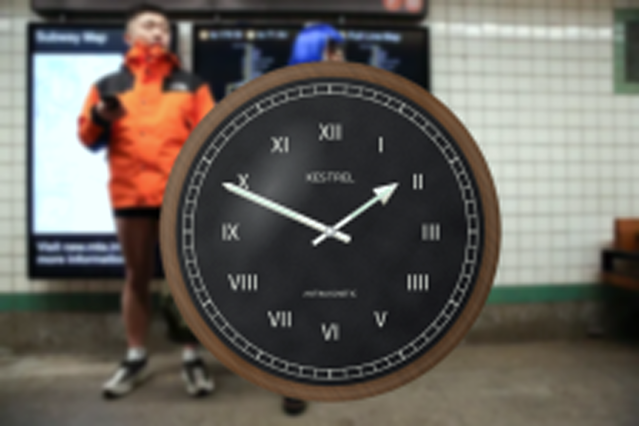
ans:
**1:49**
